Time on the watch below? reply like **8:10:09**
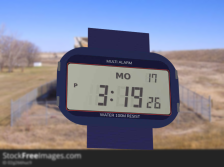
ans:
**3:19:26**
